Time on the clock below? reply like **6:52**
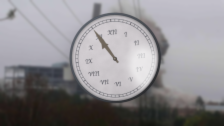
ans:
**10:55**
